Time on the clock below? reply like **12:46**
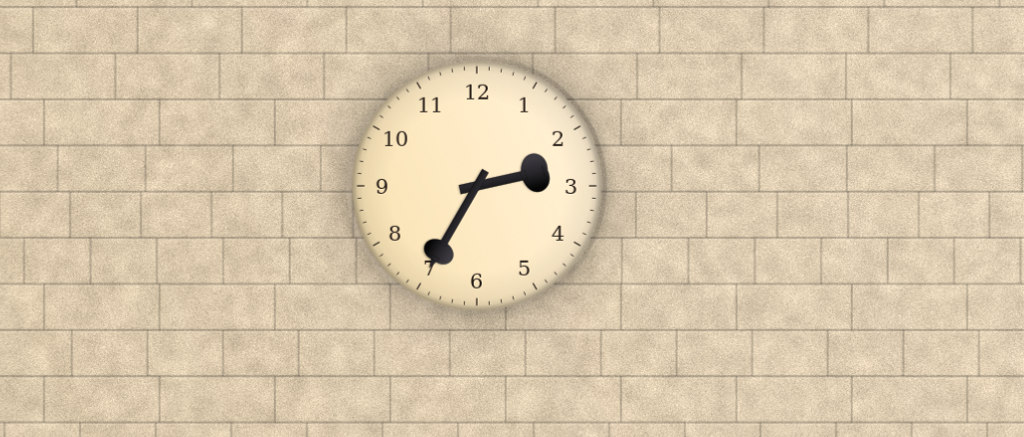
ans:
**2:35**
